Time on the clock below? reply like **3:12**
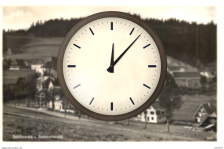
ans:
**12:07**
